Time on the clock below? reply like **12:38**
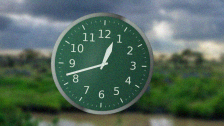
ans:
**12:42**
